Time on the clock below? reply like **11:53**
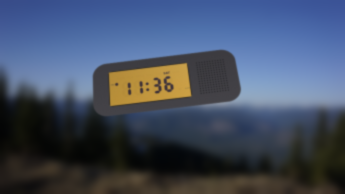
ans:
**11:36**
